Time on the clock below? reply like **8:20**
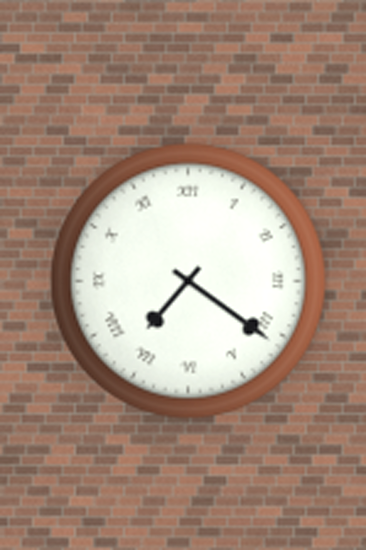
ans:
**7:21**
